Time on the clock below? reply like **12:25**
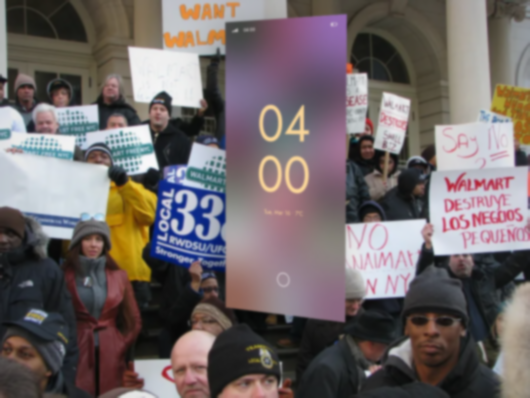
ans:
**4:00**
